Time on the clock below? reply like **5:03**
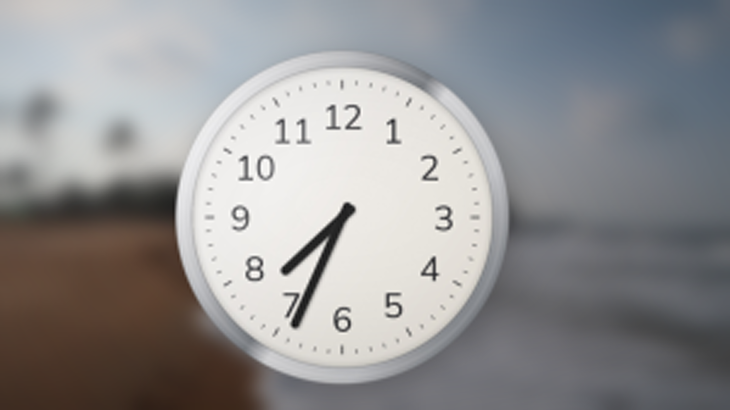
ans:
**7:34**
